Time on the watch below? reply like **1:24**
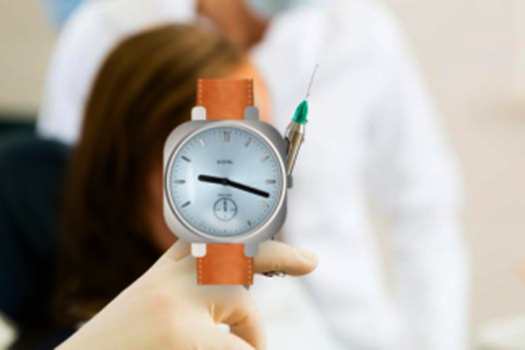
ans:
**9:18**
